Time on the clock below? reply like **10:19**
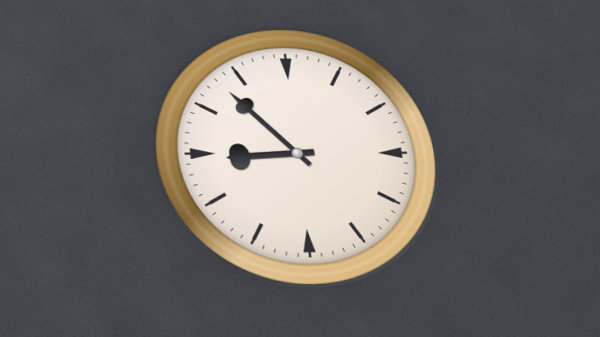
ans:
**8:53**
